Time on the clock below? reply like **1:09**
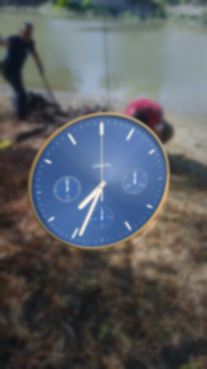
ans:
**7:34**
